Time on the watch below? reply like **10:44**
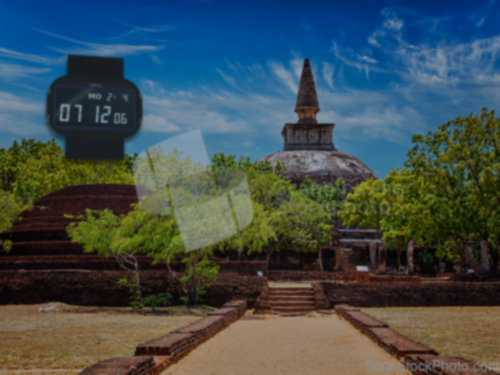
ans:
**7:12**
